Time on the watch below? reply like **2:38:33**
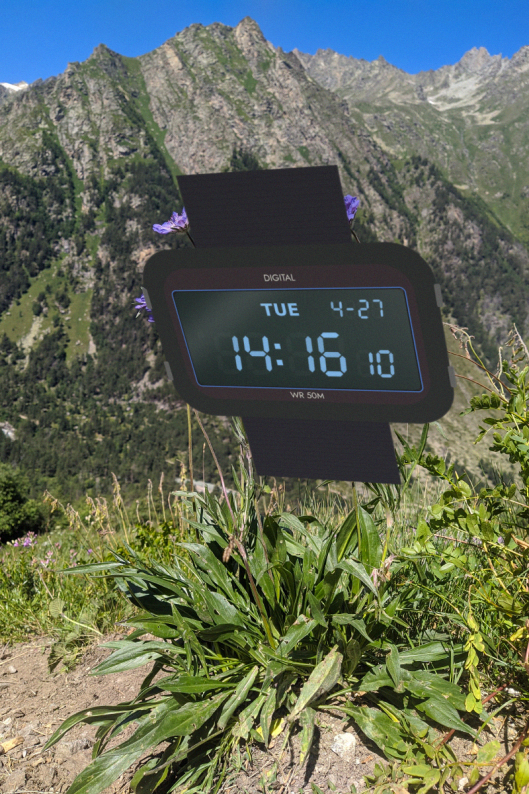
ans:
**14:16:10**
